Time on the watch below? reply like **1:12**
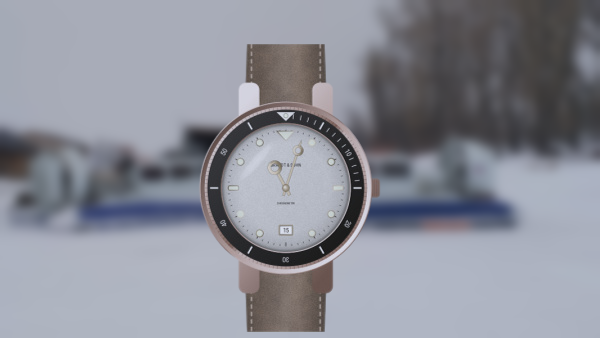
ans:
**11:03**
